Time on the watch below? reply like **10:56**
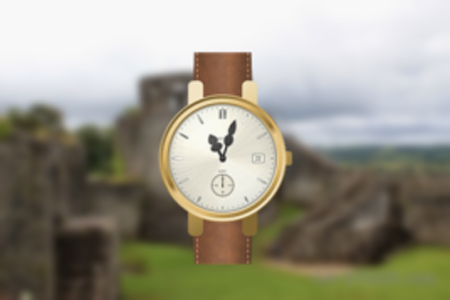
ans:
**11:03**
